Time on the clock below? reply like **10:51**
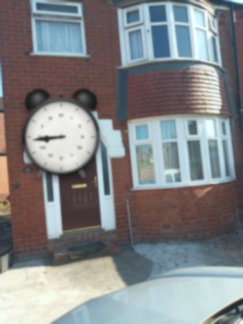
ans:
**8:44**
